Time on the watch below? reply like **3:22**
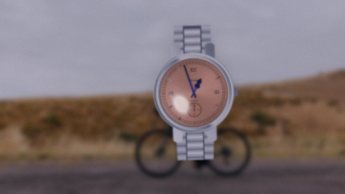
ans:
**12:57**
